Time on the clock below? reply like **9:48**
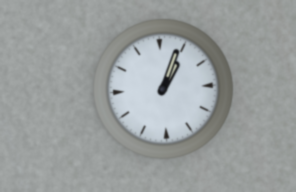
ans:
**1:04**
